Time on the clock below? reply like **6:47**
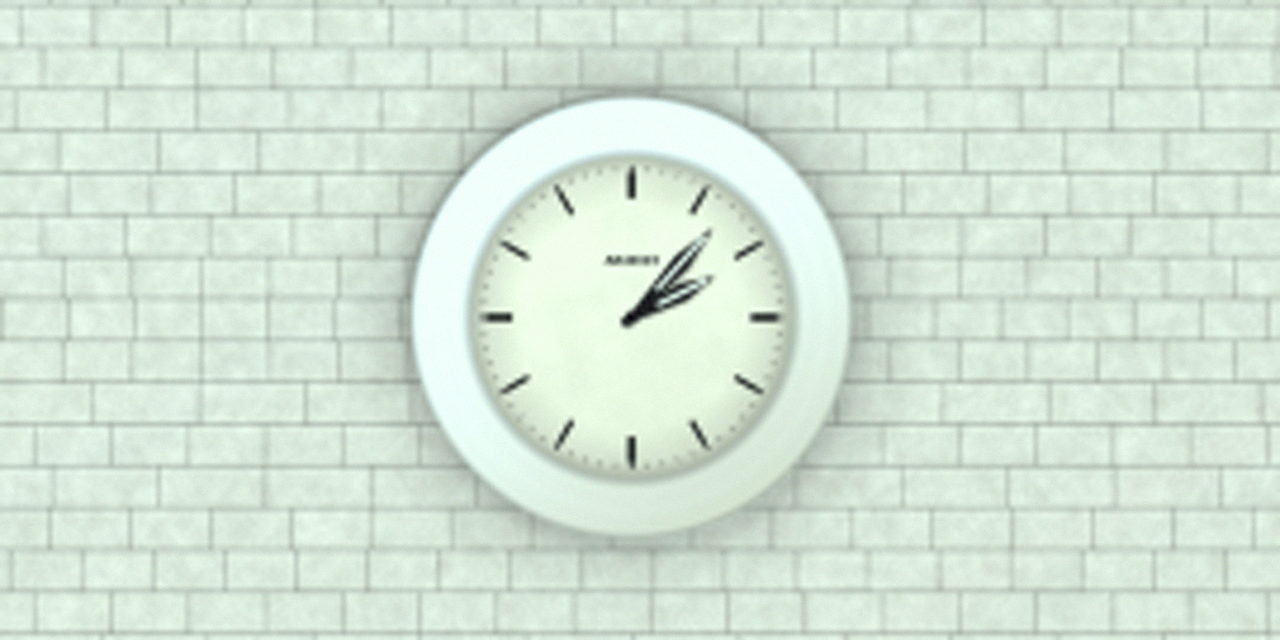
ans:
**2:07**
